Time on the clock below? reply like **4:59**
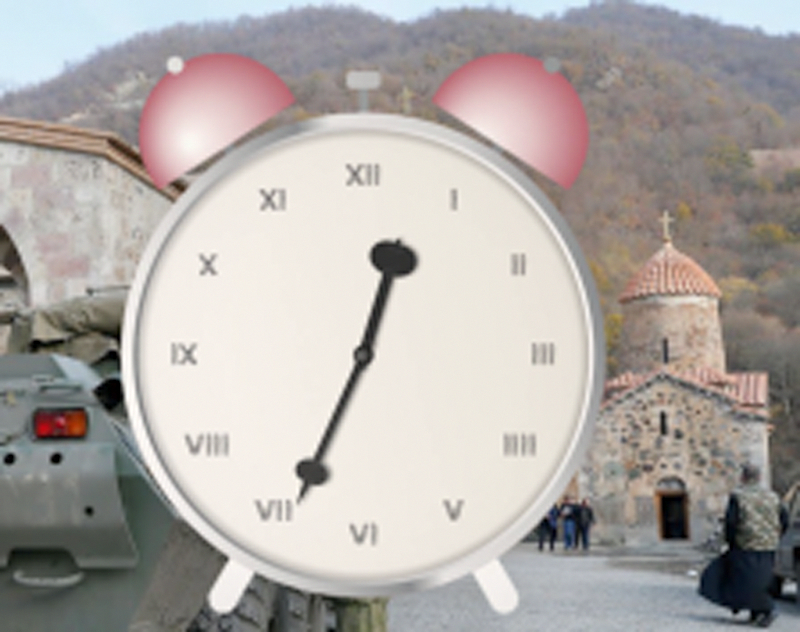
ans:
**12:34**
